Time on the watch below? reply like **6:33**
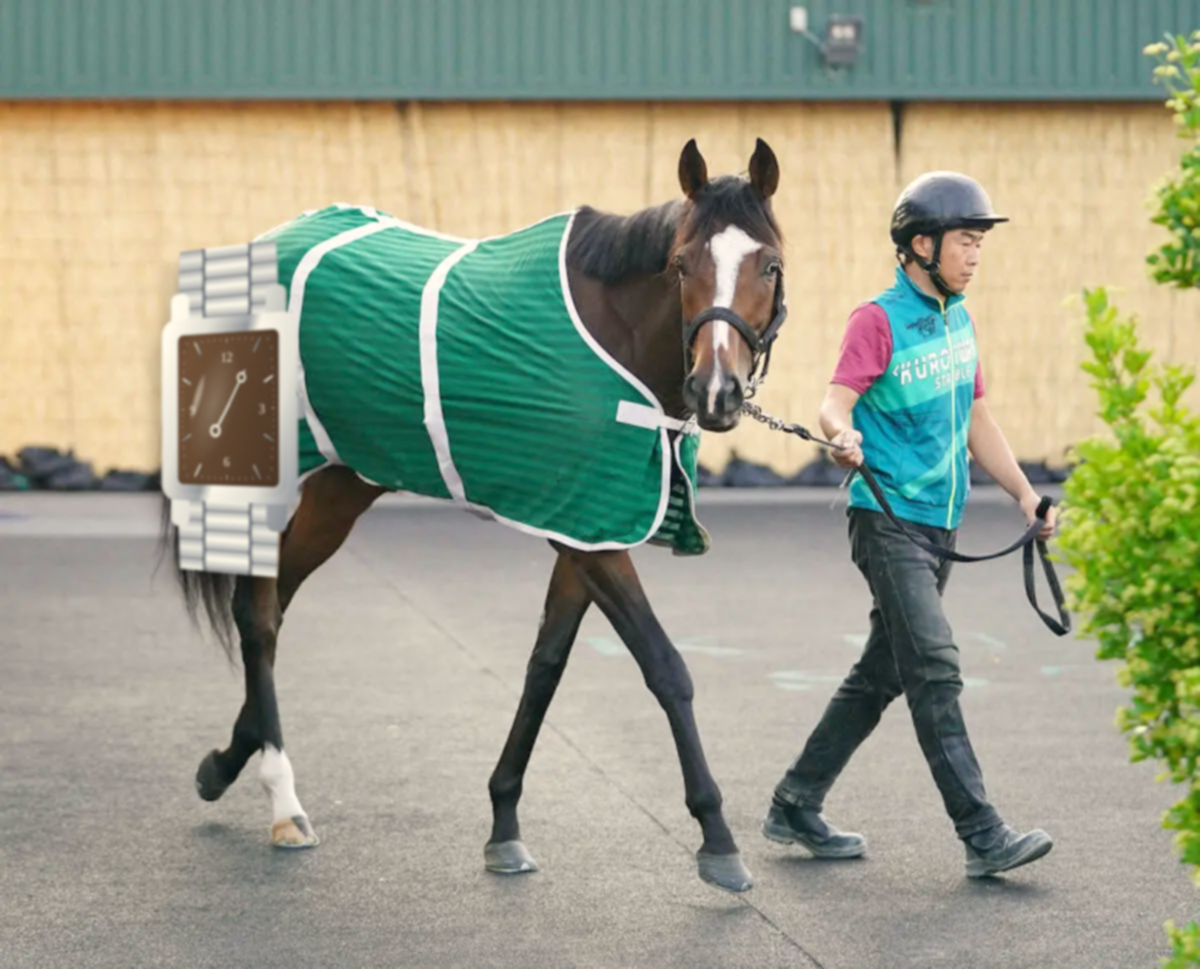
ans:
**7:05**
